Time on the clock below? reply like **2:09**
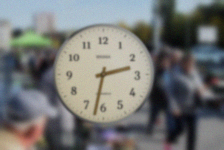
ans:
**2:32**
